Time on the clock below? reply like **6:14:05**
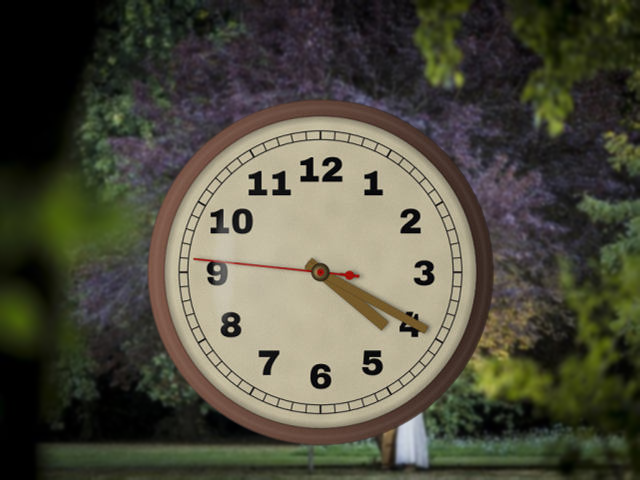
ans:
**4:19:46**
